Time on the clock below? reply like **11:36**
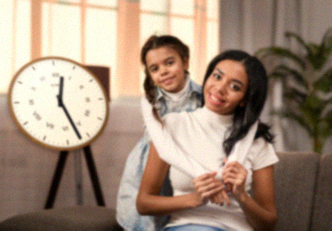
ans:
**12:27**
